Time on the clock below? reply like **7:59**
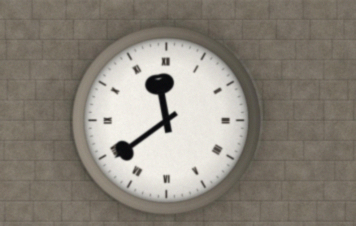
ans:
**11:39**
